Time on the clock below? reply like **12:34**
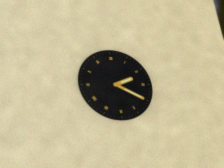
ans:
**2:20**
